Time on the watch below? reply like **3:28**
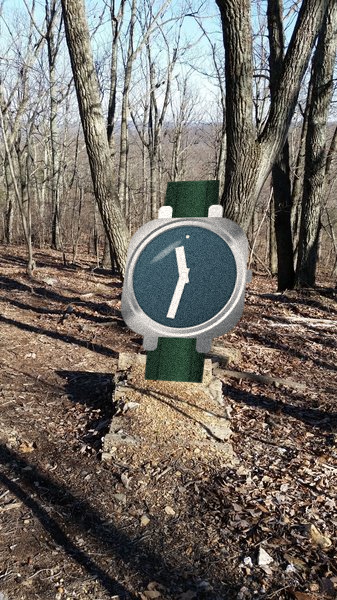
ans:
**11:32**
